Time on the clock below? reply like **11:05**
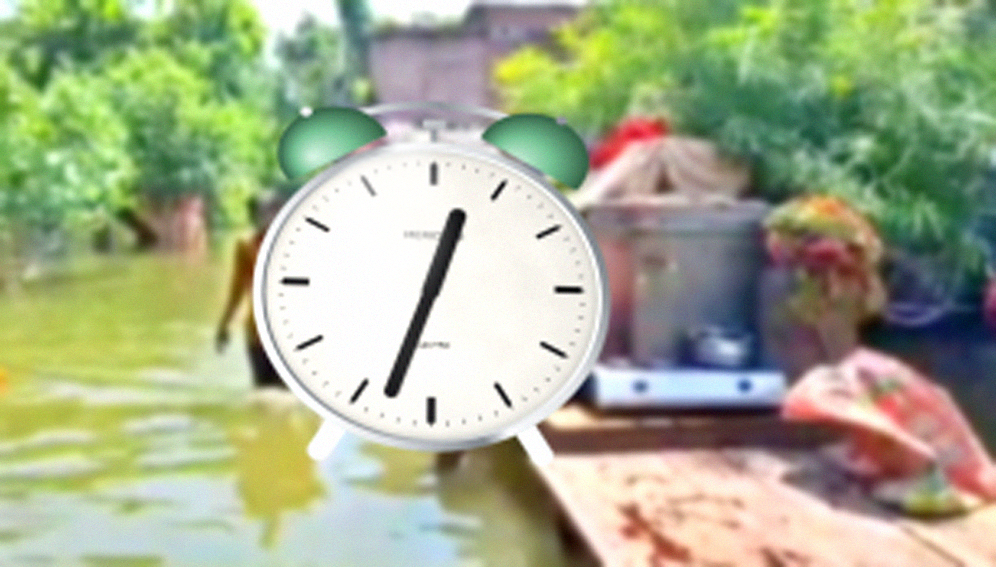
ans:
**12:33**
